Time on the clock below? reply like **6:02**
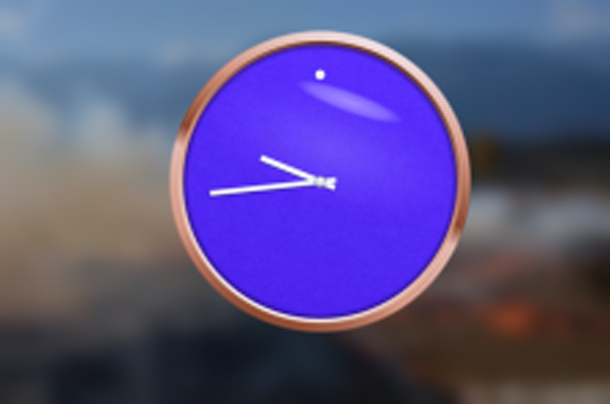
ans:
**9:44**
